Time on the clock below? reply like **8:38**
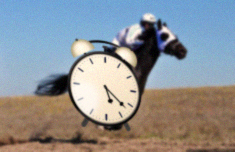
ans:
**5:22**
